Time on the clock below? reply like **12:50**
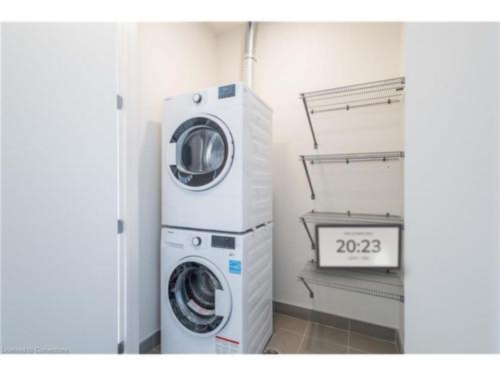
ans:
**20:23**
